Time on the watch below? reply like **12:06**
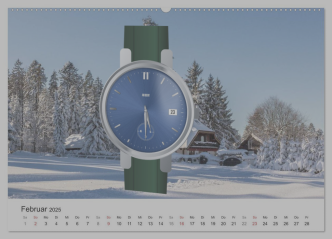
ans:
**5:30**
